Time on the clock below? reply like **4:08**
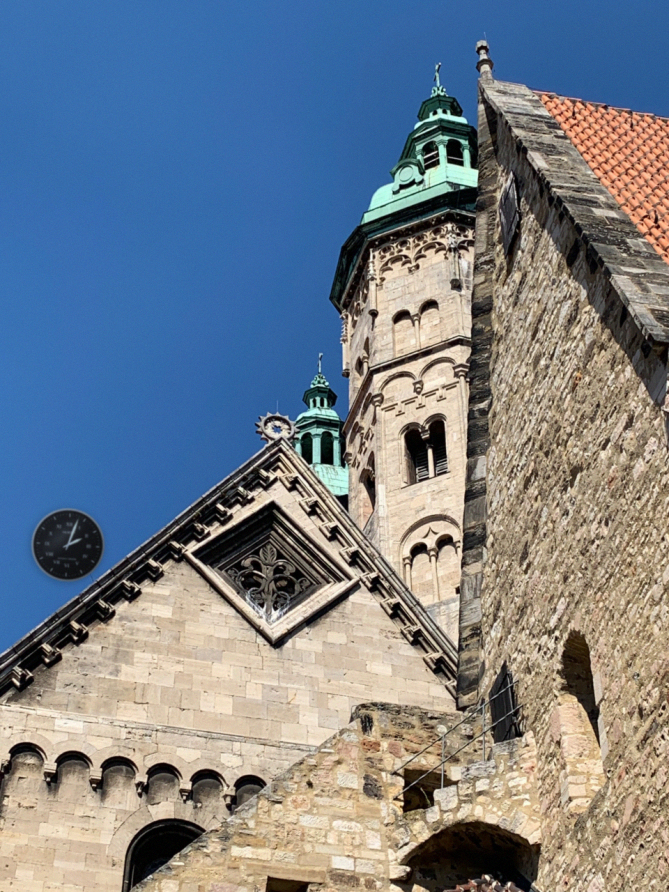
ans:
**2:03**
